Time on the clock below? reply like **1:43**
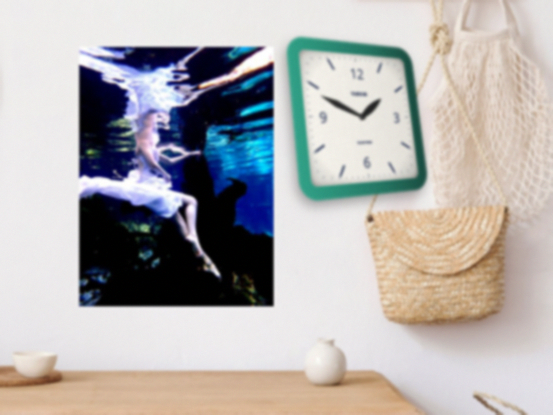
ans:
**1:49**
